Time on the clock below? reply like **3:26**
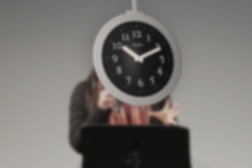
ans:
**10:11**
